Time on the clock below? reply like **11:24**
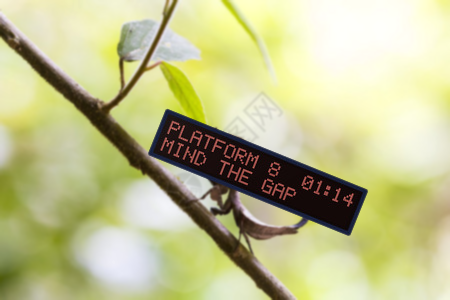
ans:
**1:14**
